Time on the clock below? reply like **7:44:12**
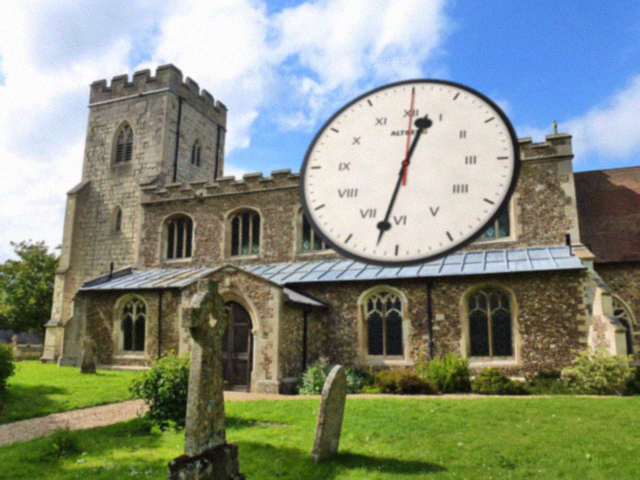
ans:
**12:32:00**
